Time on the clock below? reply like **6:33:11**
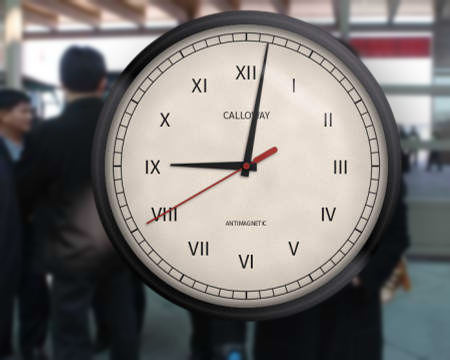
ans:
**9:01:40**
